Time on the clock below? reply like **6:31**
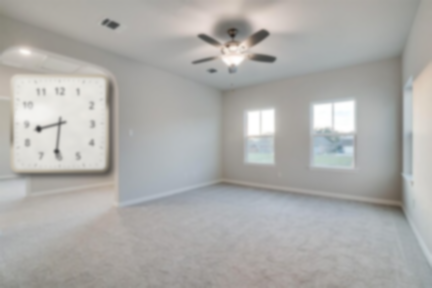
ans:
**8:31**
